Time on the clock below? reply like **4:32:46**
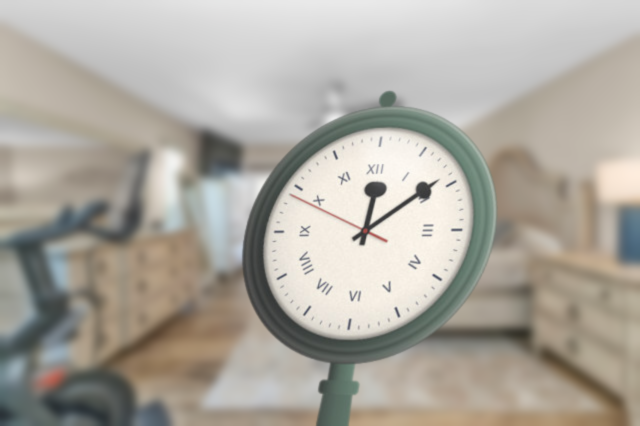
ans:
**12:08:49**
